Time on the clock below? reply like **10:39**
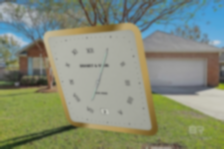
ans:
**7:05**
